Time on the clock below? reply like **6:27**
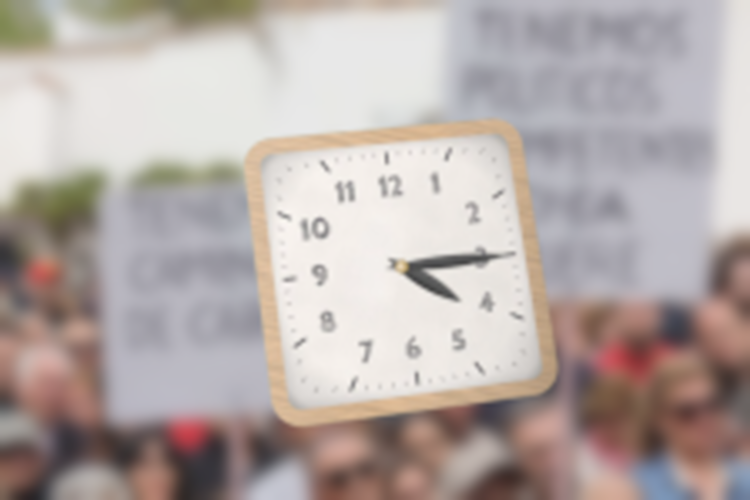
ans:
**4:15**
